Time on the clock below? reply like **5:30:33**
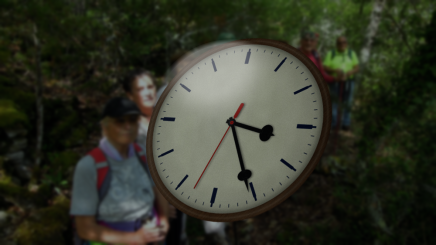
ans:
**3:25:33**
